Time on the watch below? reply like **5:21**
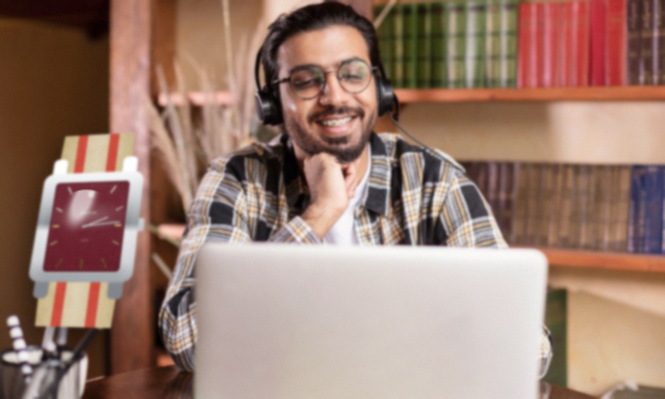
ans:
**2:14**
